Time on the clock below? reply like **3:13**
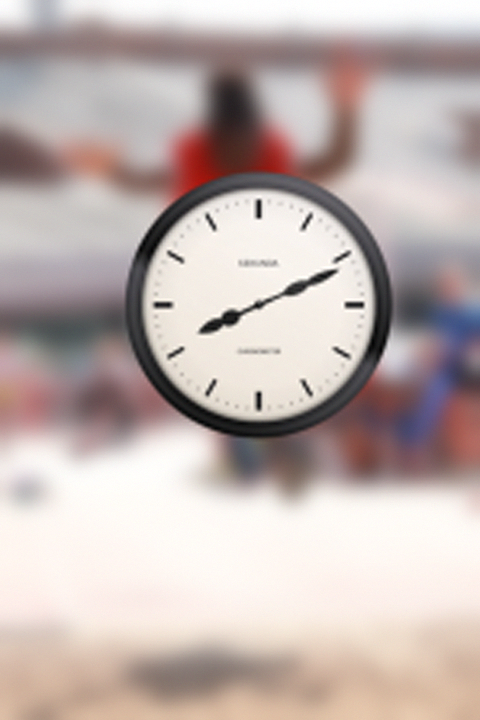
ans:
**8:11**
